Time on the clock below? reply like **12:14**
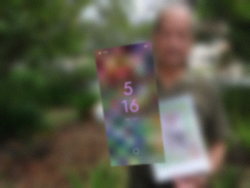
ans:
**5:16**
